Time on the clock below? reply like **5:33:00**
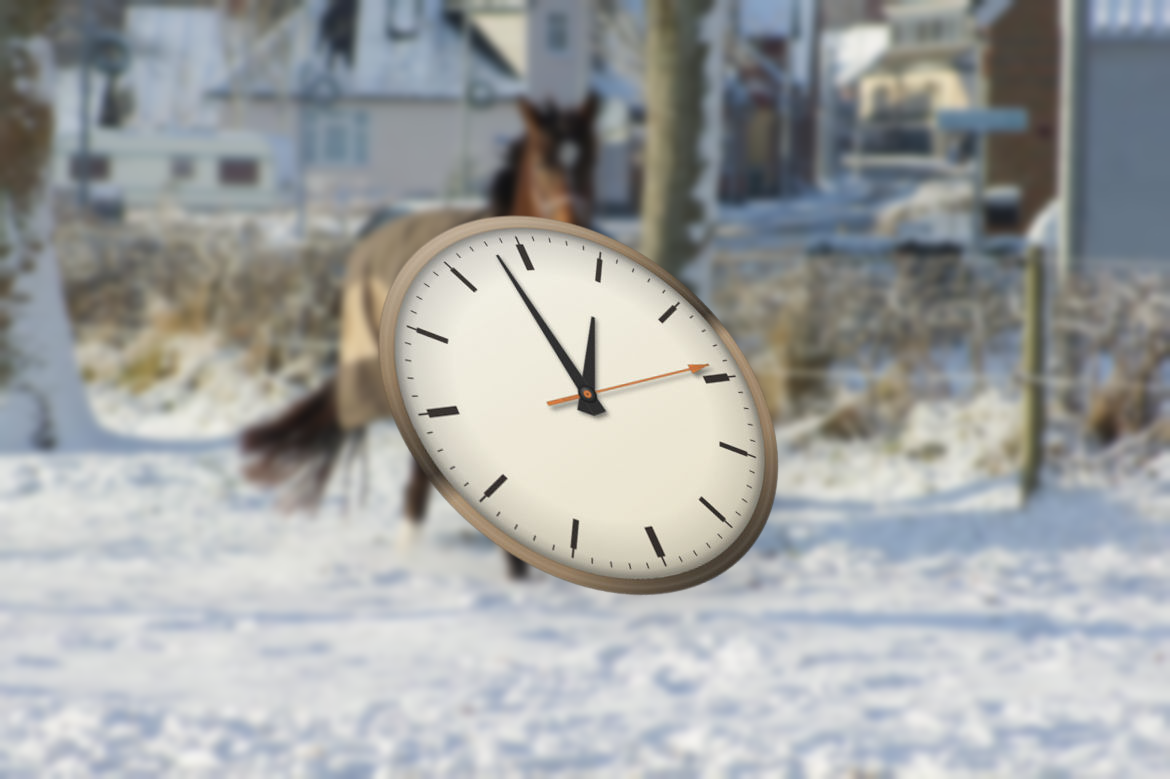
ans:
**12:58:14**
